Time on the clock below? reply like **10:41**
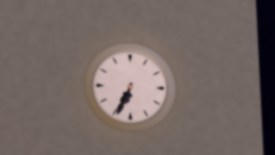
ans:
**6:34**
